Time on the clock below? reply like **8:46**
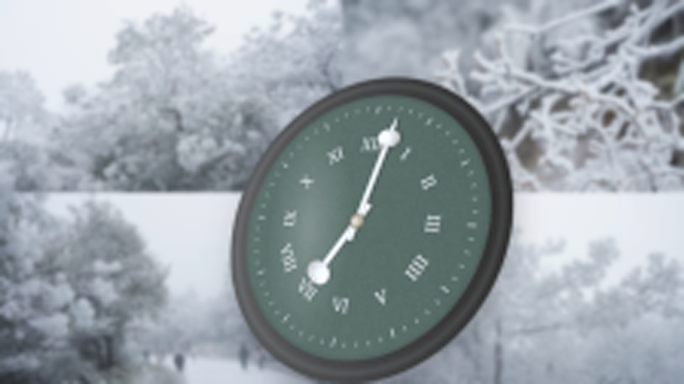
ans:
**7:02**
